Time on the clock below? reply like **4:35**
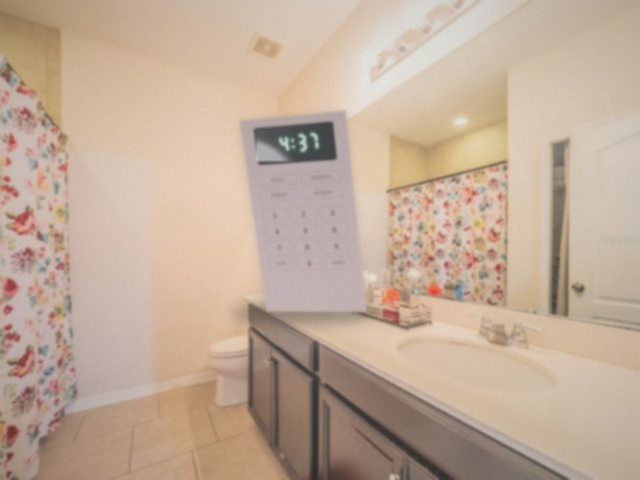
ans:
**4:37**
